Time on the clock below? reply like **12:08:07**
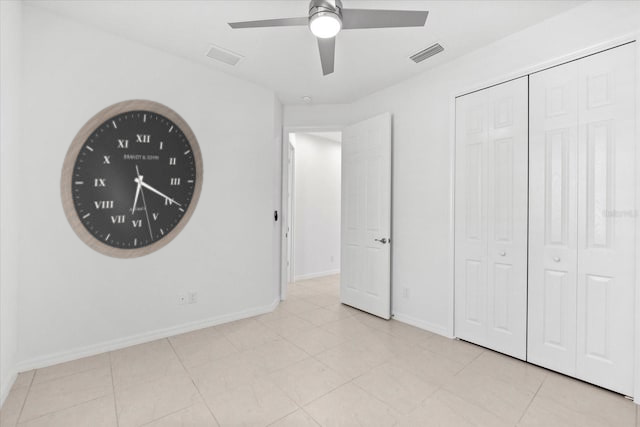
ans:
**6:19:27**
